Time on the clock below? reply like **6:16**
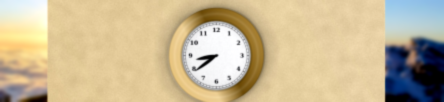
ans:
**8:39**
